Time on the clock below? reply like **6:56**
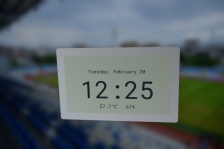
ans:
**12:25**
